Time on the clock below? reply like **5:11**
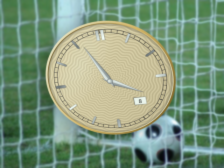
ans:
**3:56**
